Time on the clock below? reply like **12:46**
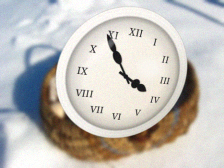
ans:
**3:54**
